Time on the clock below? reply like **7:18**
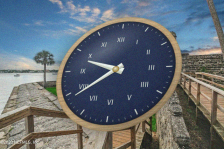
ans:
**9:39**
